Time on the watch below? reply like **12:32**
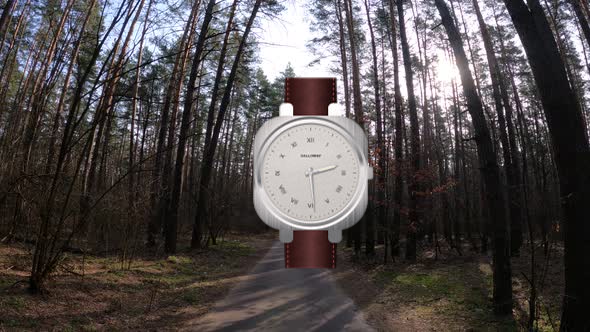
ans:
**2:29**
